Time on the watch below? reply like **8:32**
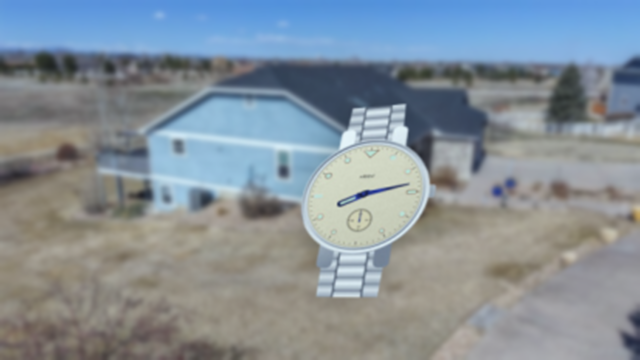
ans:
**8:13**
